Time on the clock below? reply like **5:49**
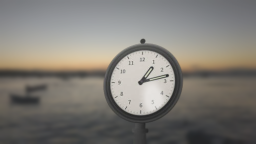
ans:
**1:13**
